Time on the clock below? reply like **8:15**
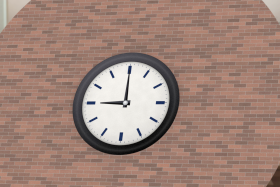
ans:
**9:00**
